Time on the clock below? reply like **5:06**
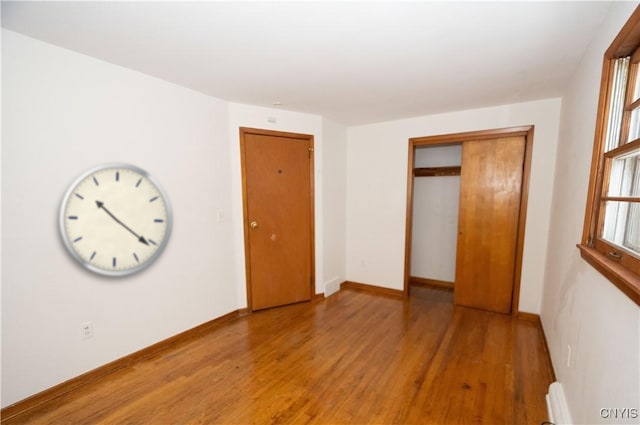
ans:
**10:21**
